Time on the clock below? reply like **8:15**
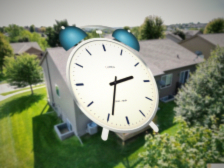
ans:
**2:34**
